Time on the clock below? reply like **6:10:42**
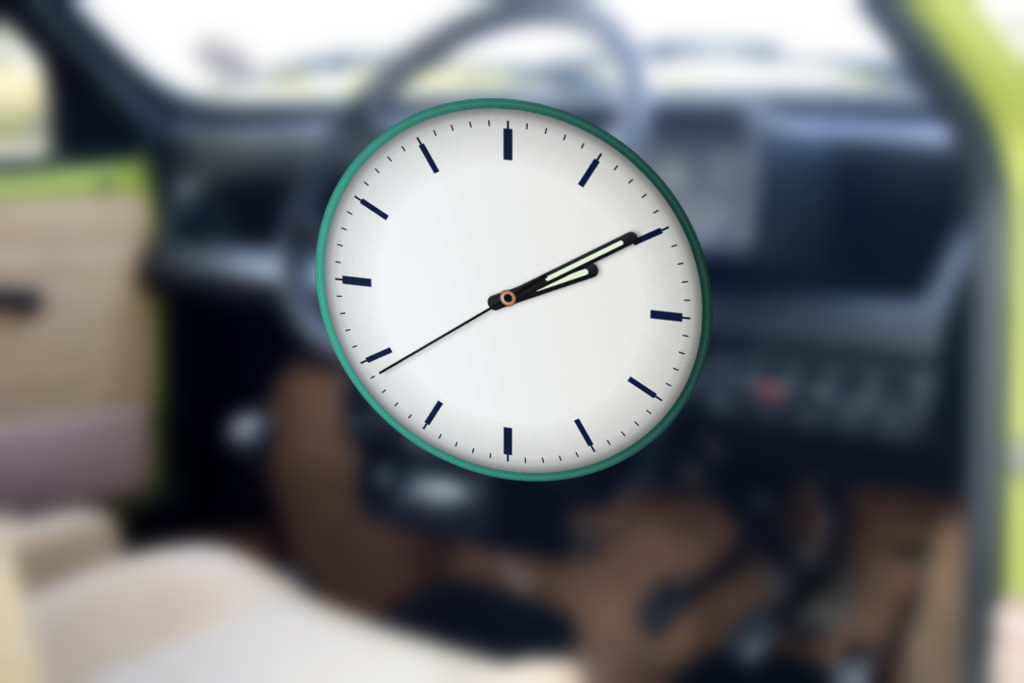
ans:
**2:09:39**
